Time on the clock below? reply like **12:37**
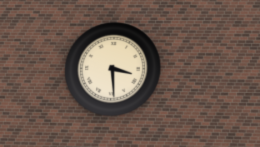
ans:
**3:29**
